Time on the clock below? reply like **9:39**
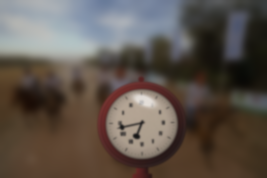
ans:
**6:43**
